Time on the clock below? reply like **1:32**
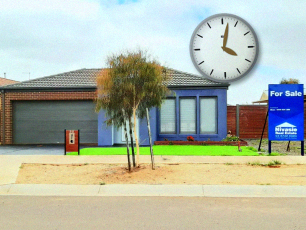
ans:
**4:02**
